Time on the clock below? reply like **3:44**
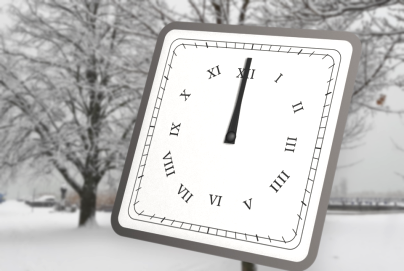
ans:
**12:00**
